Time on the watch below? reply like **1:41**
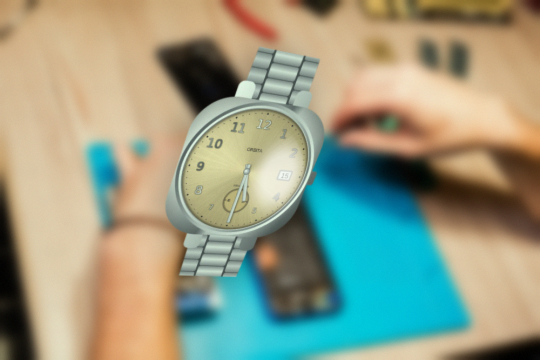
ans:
**5:30**
